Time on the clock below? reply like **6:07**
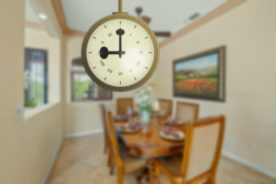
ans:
**9:00**
